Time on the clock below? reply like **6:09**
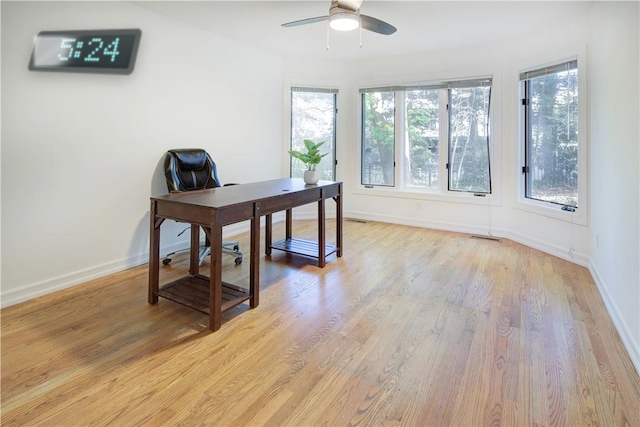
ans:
**5:24**
